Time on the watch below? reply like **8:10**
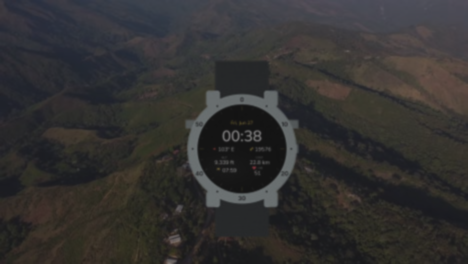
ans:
**0:38**
